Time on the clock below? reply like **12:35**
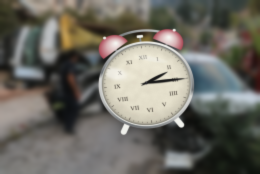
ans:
**2:15**
